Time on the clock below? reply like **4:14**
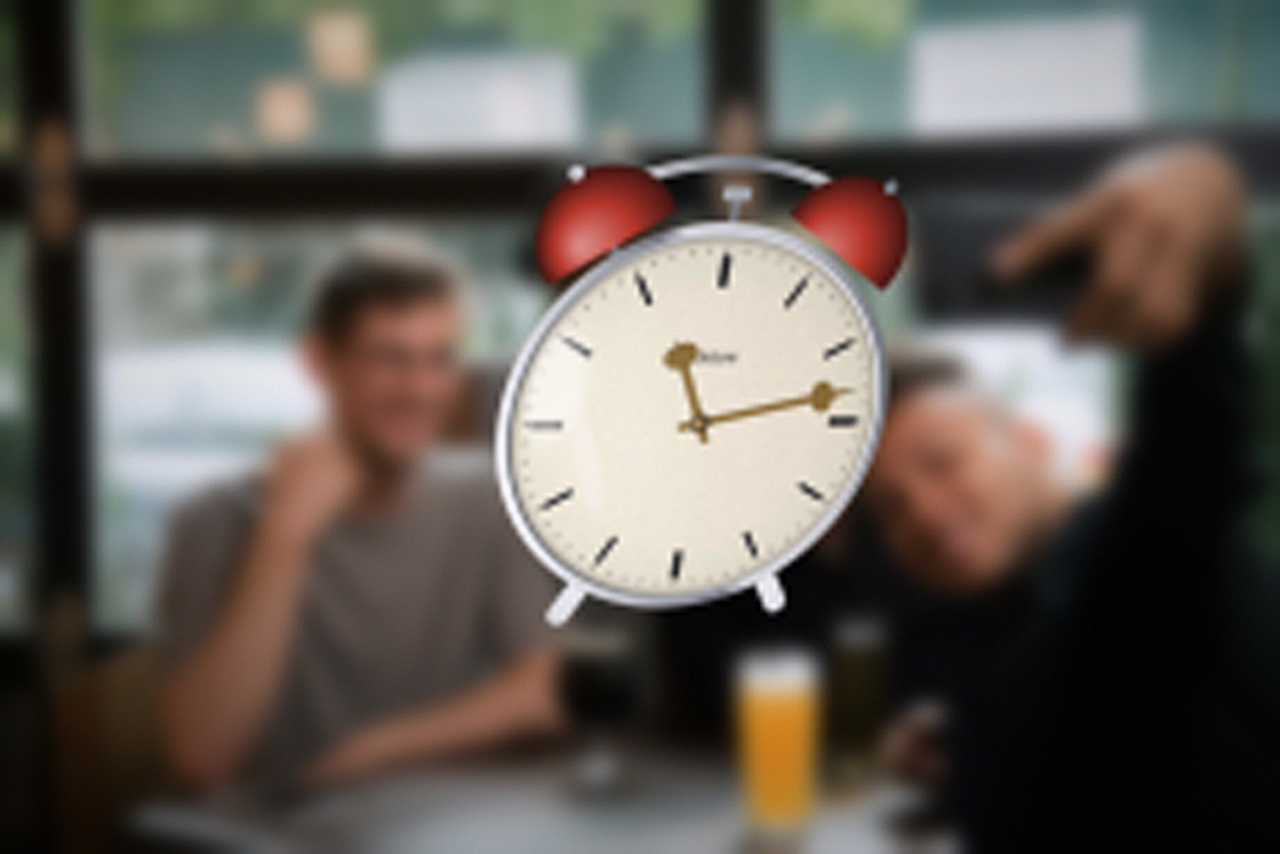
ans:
**11:13**
